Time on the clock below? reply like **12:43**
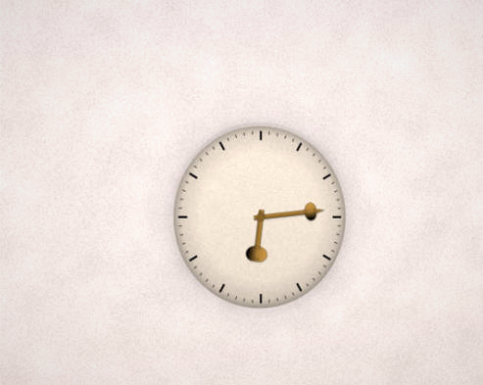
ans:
**6:14**
